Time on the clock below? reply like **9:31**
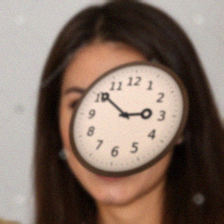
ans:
**2:51**
